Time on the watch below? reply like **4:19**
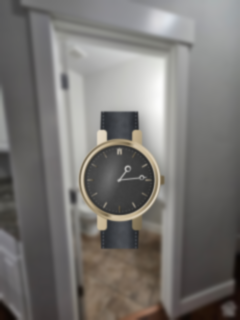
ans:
**1:14**
